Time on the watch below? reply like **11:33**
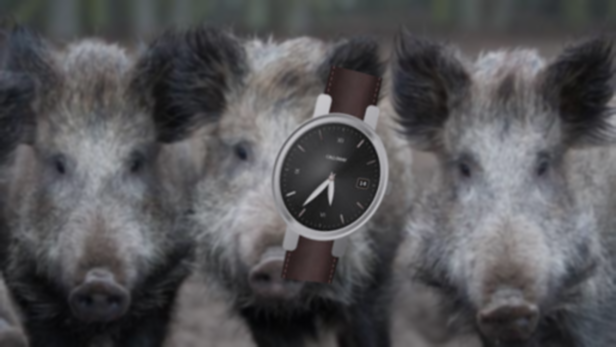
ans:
**5:36**
